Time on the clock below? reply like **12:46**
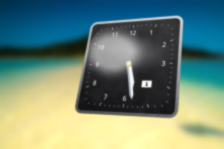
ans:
**5:28**
